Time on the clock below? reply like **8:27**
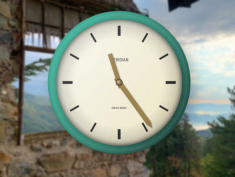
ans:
**11:24**
